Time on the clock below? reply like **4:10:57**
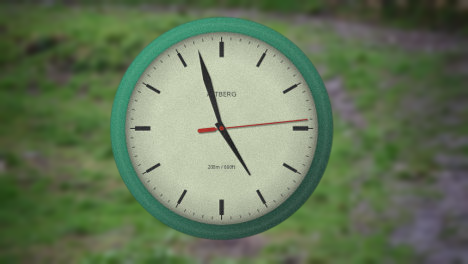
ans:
**4:57:14**
